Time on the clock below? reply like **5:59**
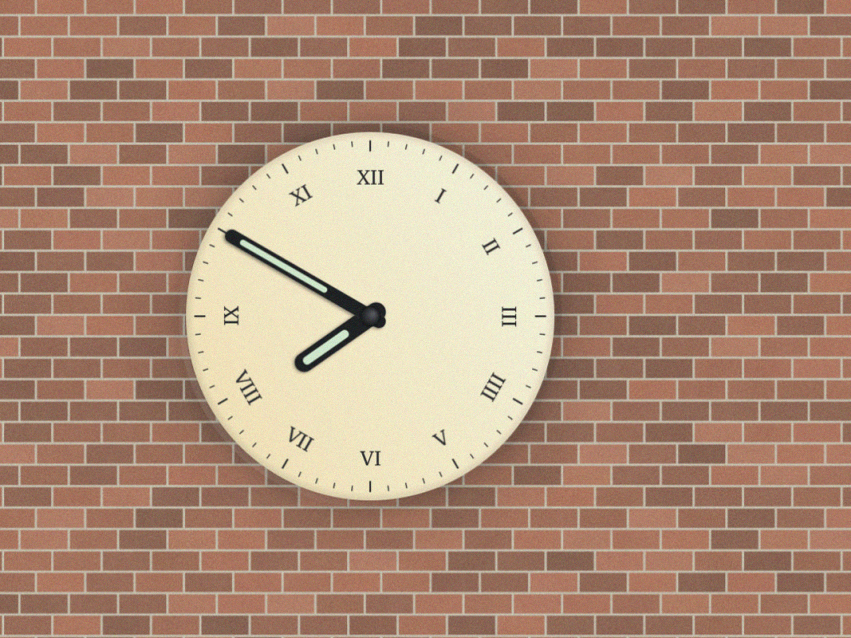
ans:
**7:50**
